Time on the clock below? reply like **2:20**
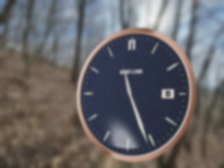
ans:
**11:26**
